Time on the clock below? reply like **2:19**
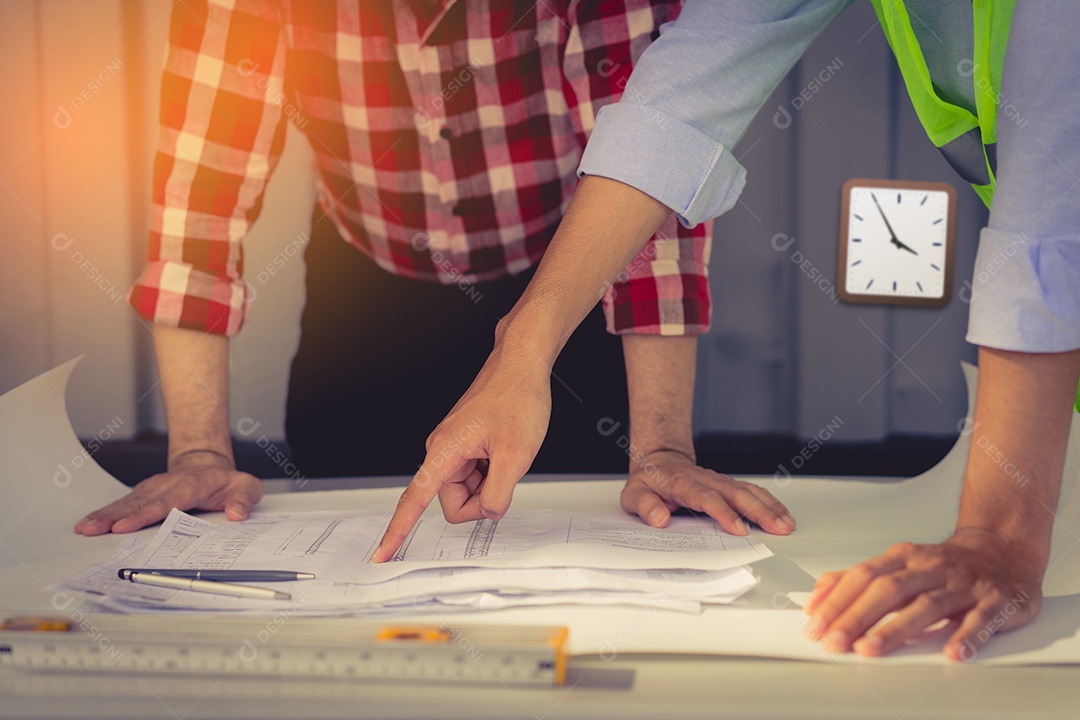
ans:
**3:55**
